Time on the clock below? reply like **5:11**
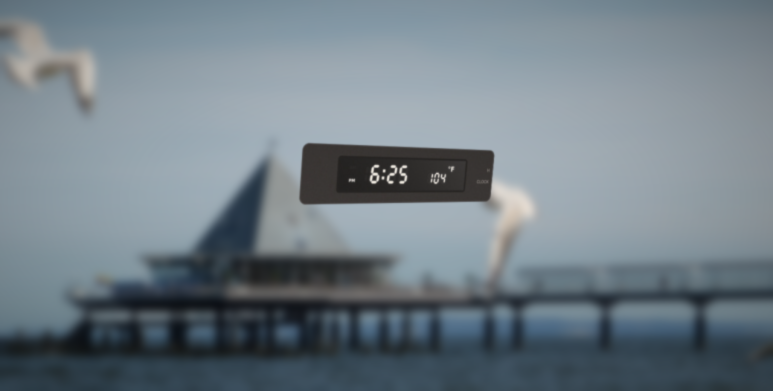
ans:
**6:25**
